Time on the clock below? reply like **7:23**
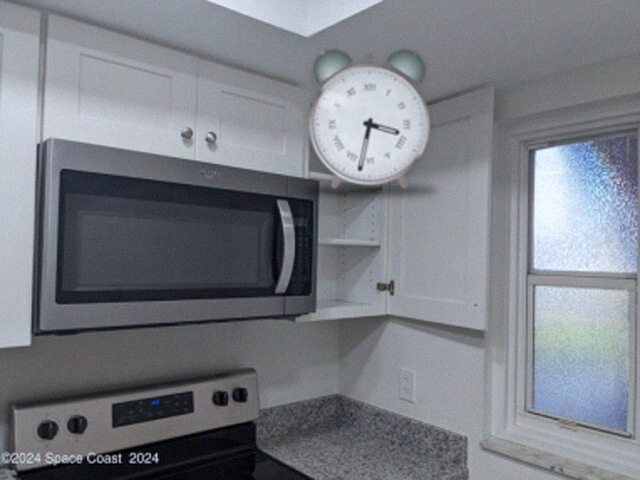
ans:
**3:32**
